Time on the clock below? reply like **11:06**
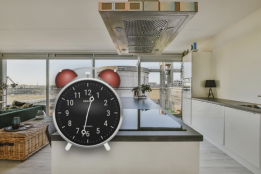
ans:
**12:32**
